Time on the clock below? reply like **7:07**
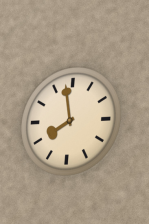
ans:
**7:58**
